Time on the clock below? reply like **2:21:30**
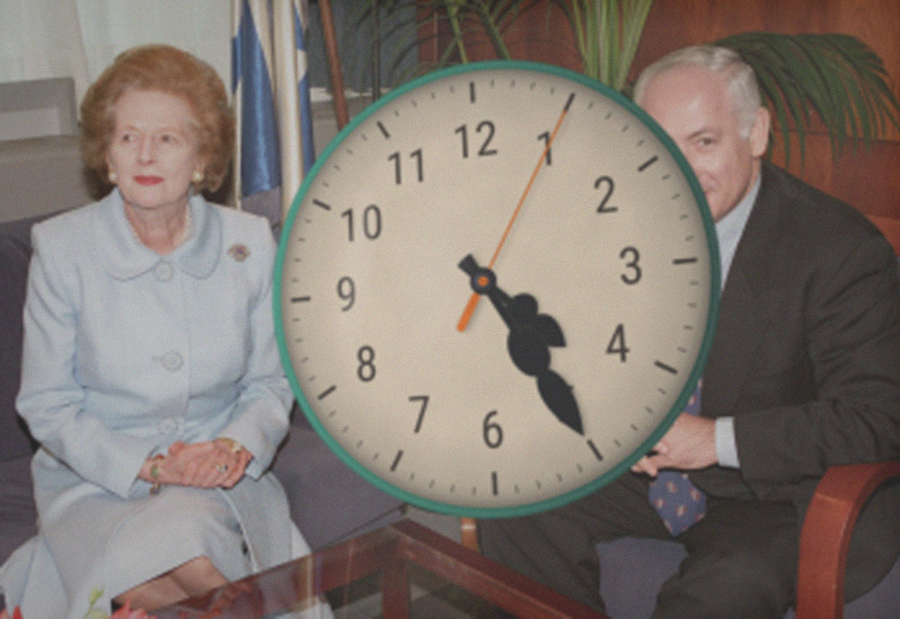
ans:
**4:25:05**
